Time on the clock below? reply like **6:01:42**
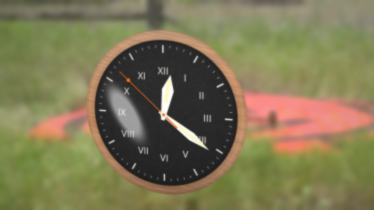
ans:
**12:20:52**
